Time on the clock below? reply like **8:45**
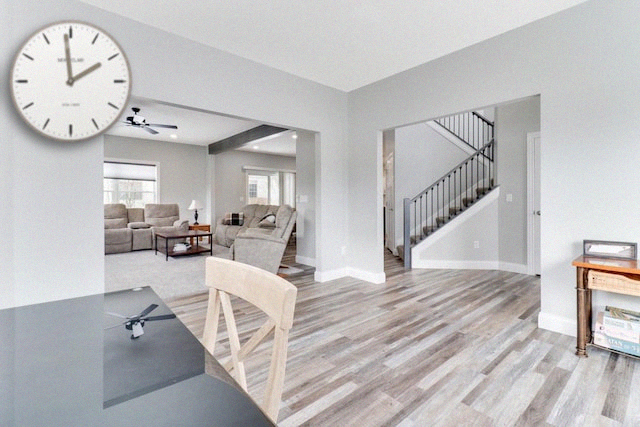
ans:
**1:59**
